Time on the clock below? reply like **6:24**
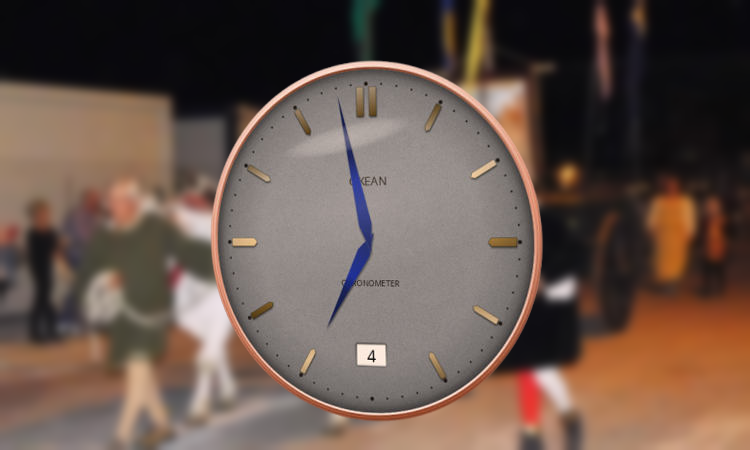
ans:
**6:58**
